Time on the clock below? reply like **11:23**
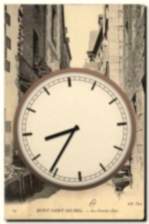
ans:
**8:36**
